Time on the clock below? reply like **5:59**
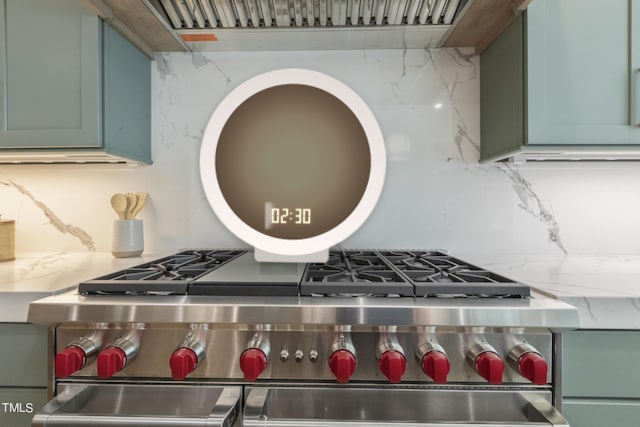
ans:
**2:30**
